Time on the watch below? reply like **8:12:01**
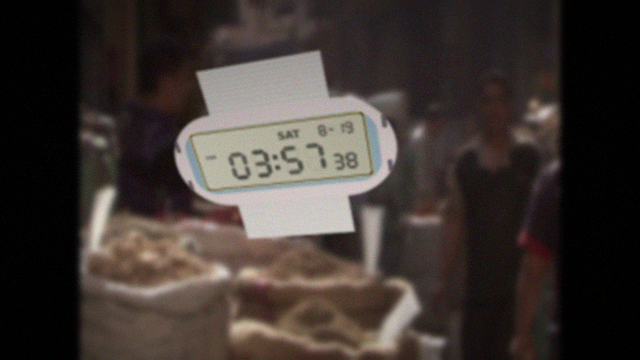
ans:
**3:57:38**
